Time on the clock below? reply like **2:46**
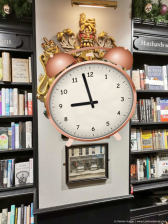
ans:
**8:58**
